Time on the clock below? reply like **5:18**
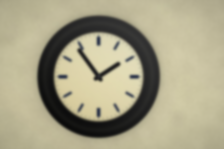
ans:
**1:54**
